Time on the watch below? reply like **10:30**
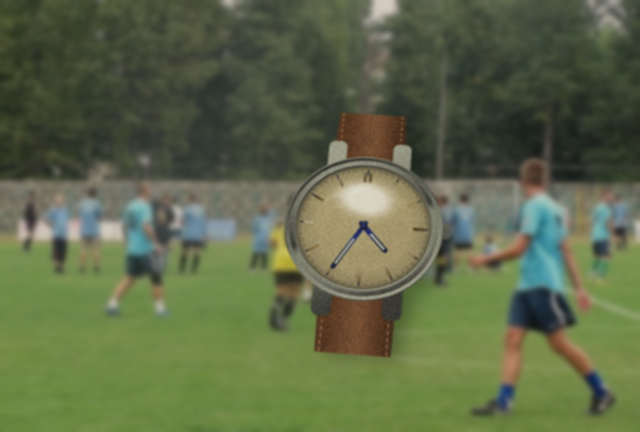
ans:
**4:35**
